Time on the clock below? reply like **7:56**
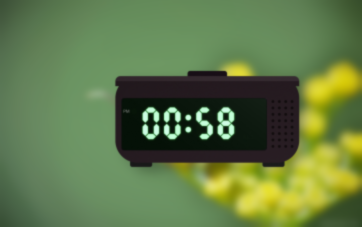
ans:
**0:58**
